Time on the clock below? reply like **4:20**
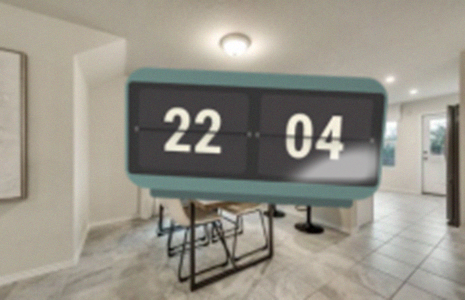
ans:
**22:04**
